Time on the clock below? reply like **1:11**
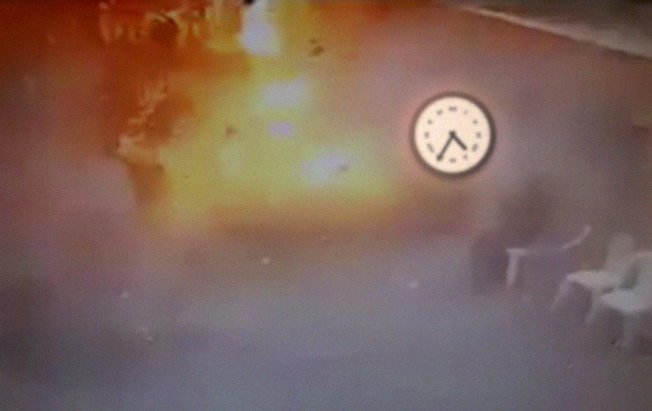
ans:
**4:35**
